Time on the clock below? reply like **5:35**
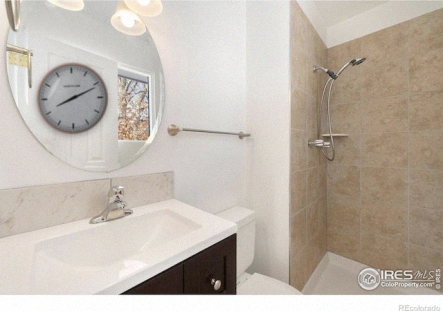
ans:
**8:11**
